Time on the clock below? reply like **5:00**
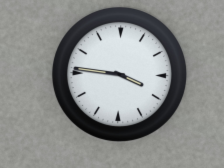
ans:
**3:46**
